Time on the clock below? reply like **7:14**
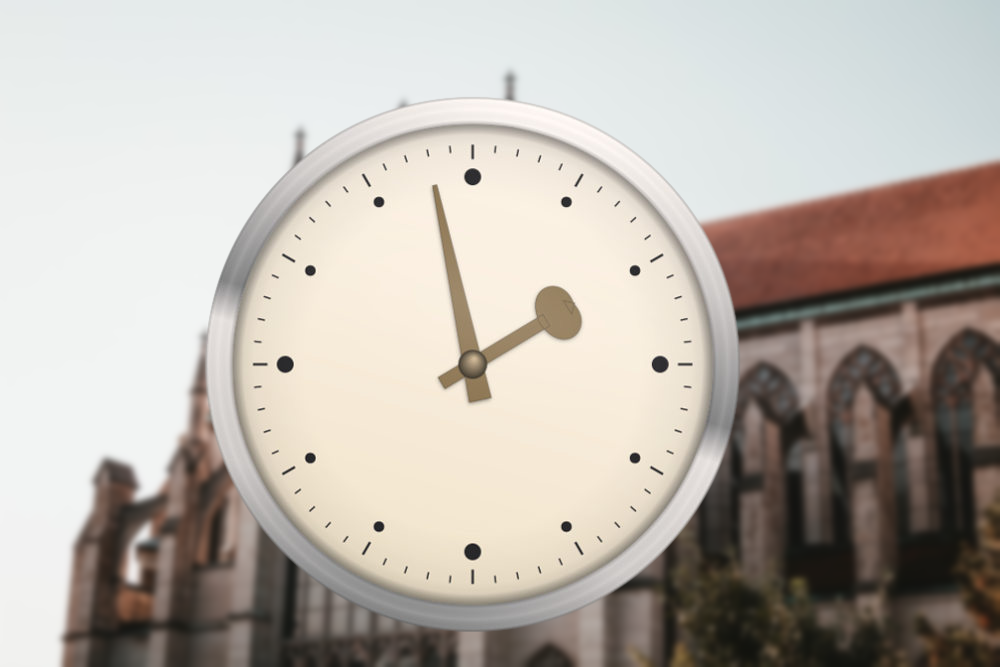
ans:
**1:58**
